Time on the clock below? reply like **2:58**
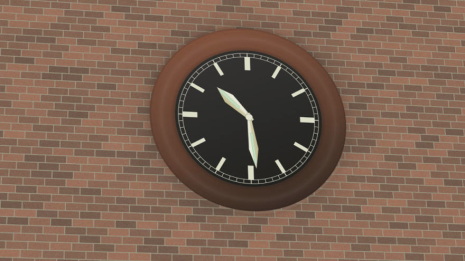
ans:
**10:29**
